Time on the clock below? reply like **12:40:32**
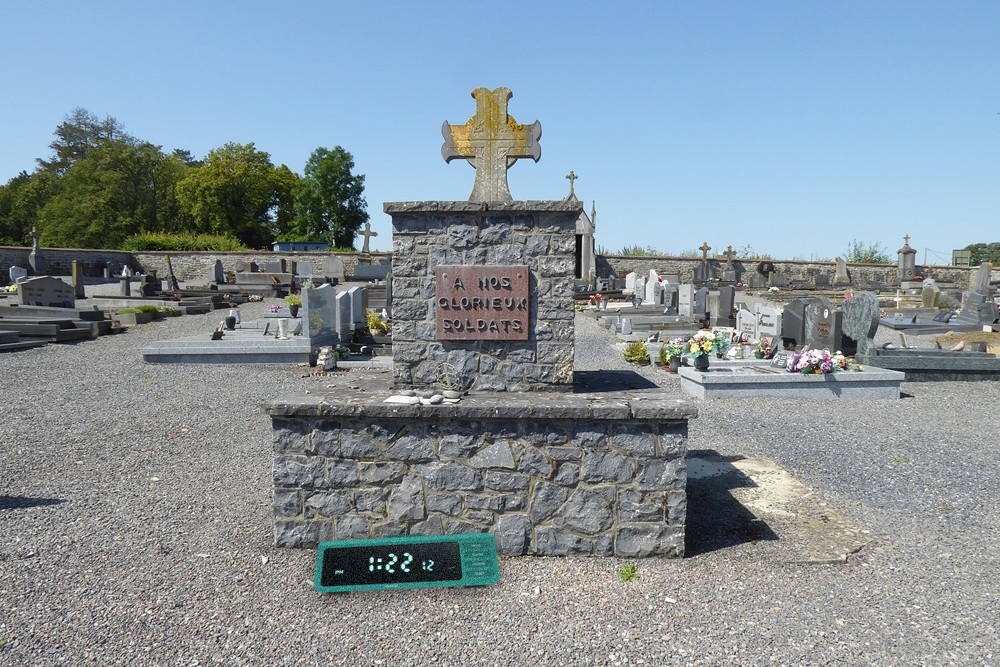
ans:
**1:22:12**
